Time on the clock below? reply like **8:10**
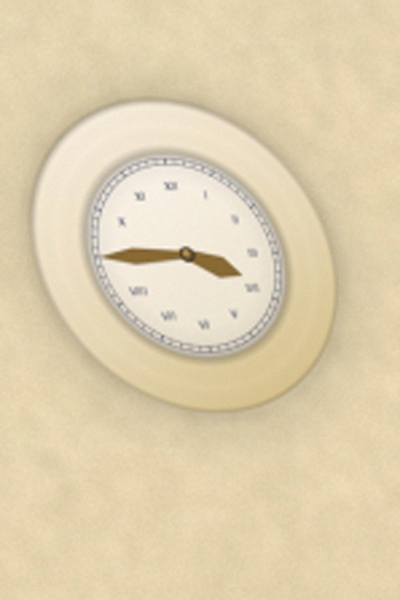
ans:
**3:45**
